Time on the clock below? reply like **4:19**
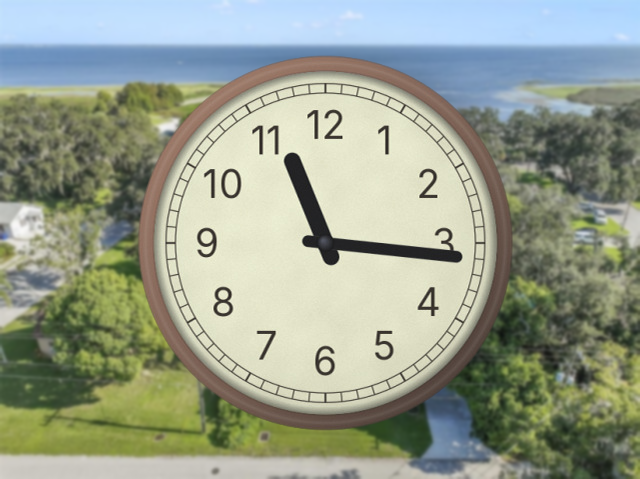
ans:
**11:16**
